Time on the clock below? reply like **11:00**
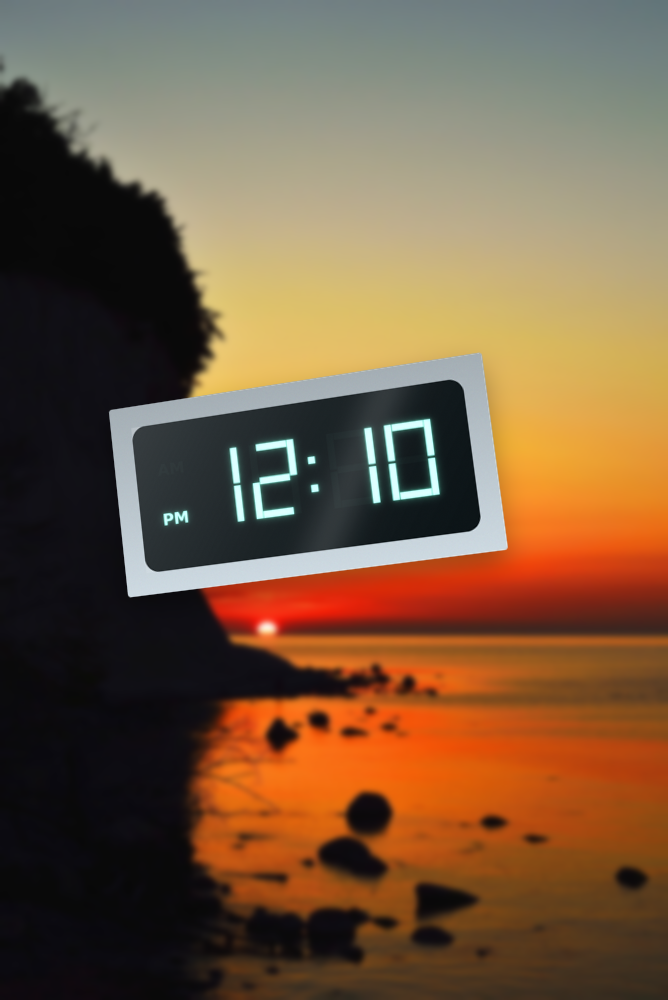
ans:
**12:10**
